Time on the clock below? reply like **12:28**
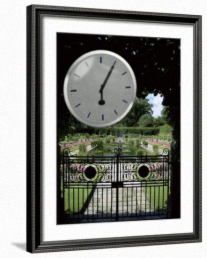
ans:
**6:05**
